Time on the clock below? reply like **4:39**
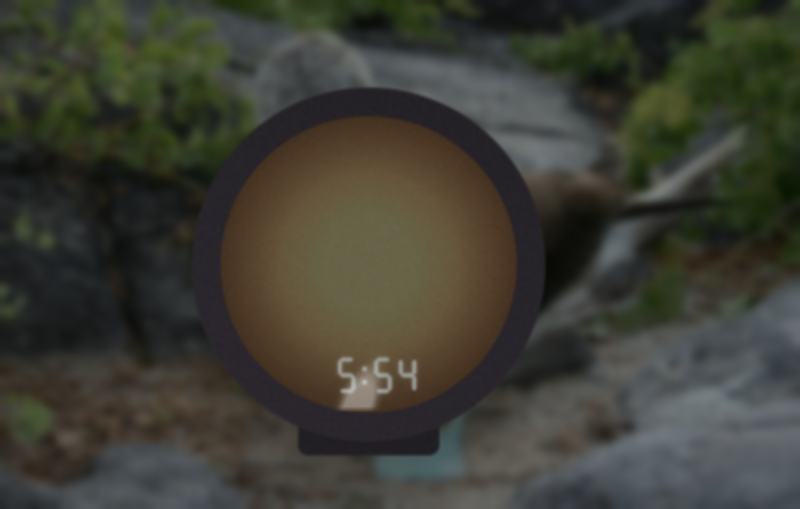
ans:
**5:54**
